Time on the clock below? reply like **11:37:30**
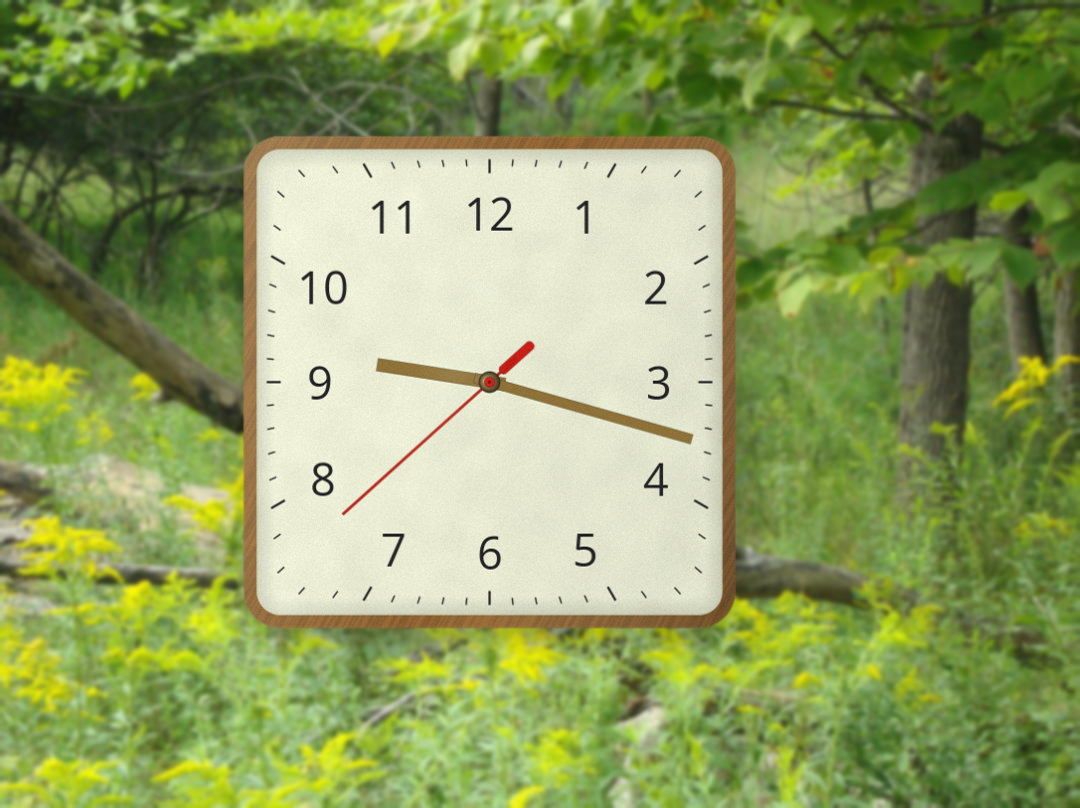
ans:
**9:17:38**
